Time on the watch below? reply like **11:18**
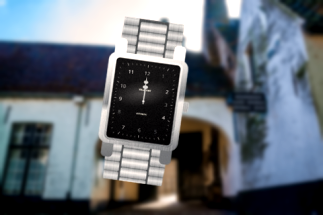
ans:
**12:00**
